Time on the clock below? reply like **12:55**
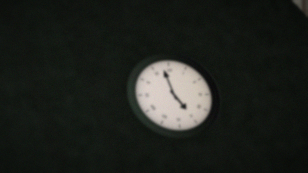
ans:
**4:58**
